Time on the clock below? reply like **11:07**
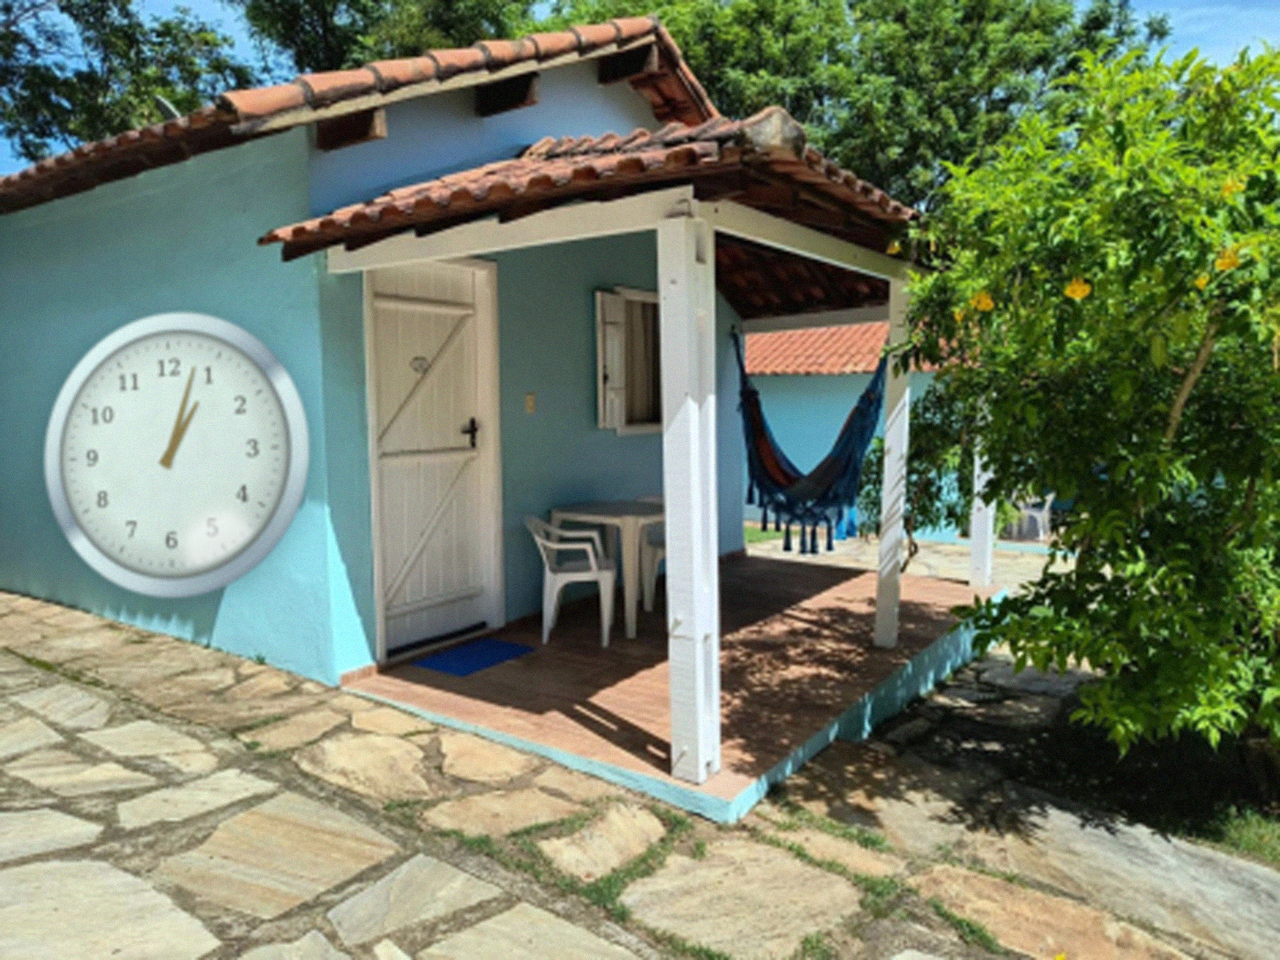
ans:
**1:03**
